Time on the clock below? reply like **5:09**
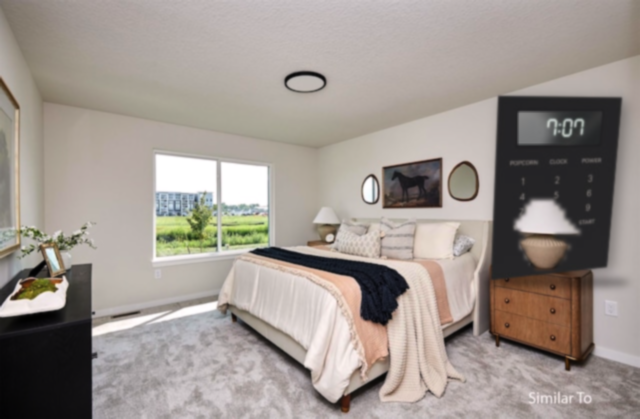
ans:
**7:07**
